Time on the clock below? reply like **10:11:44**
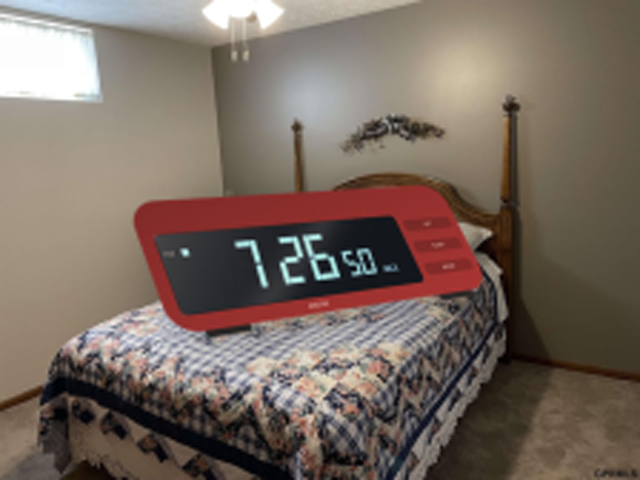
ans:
**7:26:50**
